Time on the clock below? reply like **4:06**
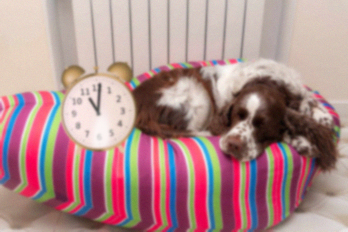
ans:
**11:01**
